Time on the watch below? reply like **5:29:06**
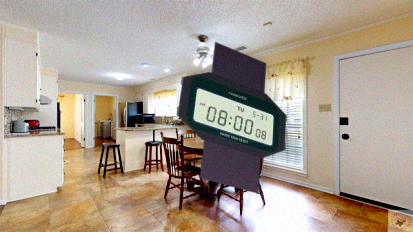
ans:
**8:00:08**
